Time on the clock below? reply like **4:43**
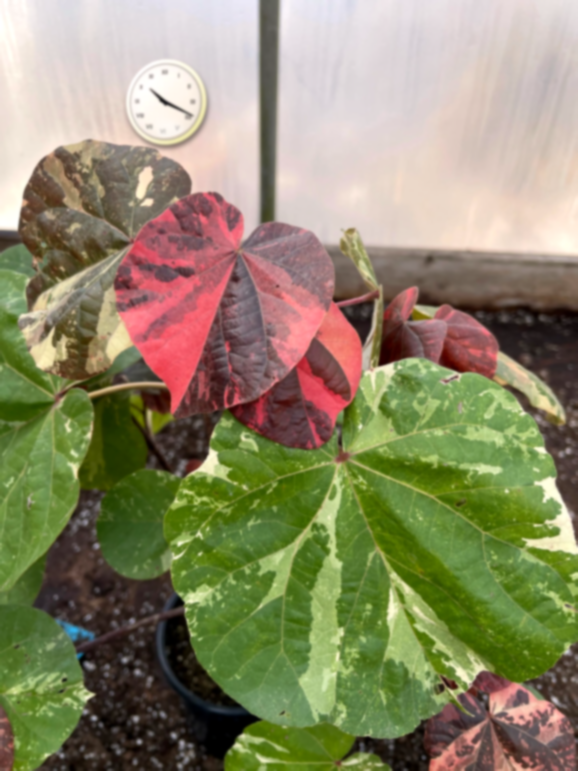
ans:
**10:19**
